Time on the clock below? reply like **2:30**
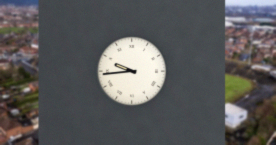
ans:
**9:44**
